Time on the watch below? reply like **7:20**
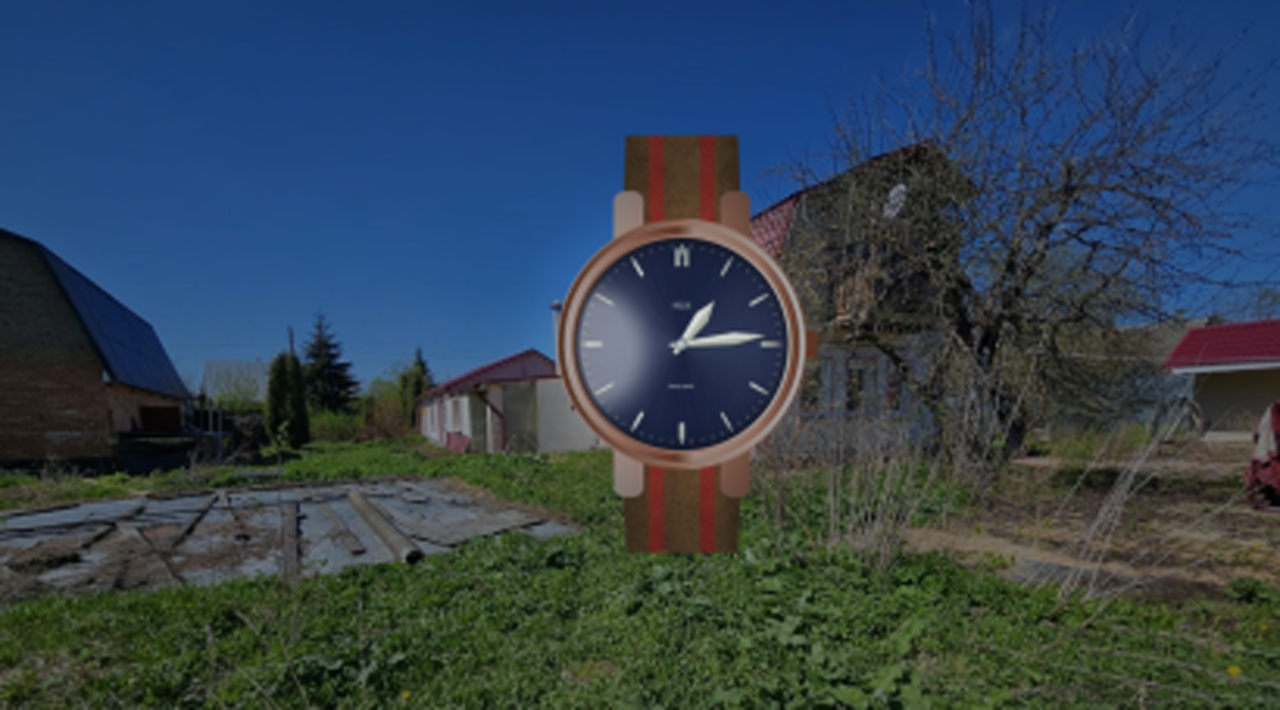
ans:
**1:14**
